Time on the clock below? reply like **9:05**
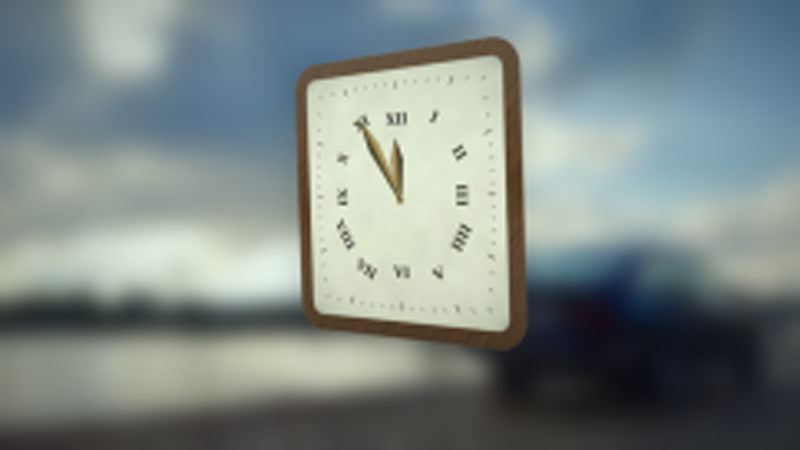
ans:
**11:55**
